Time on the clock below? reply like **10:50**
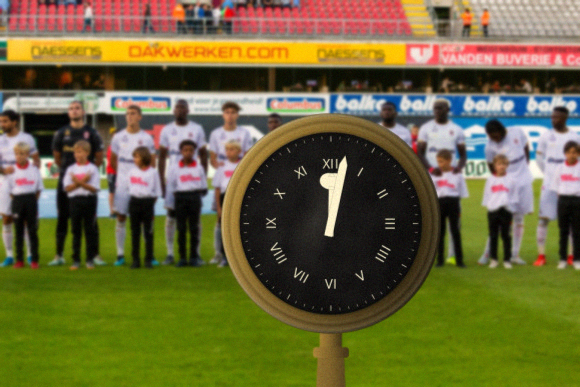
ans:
**12:02**
